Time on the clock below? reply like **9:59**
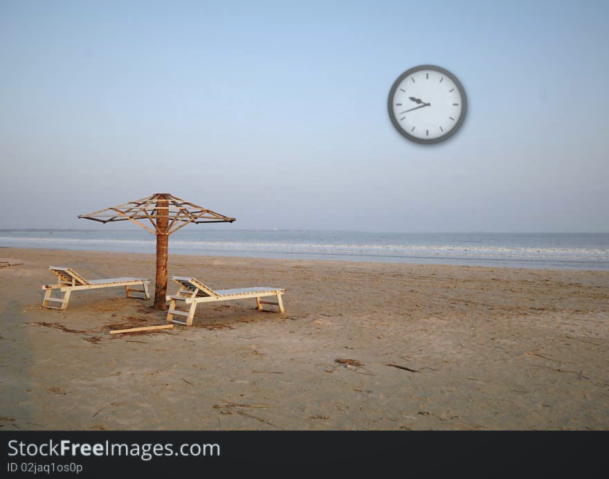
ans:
**9:42**
